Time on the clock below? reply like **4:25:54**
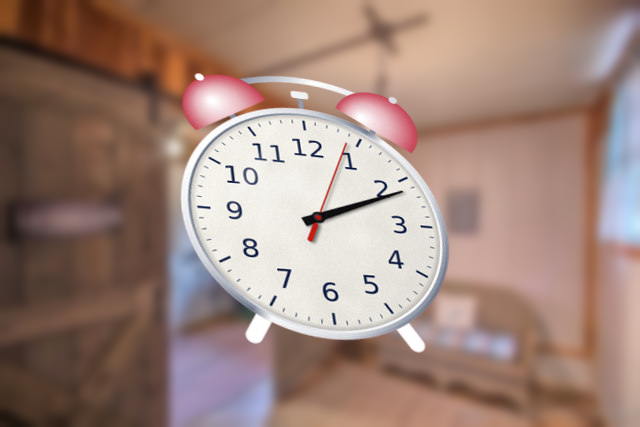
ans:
**2:11:04**
